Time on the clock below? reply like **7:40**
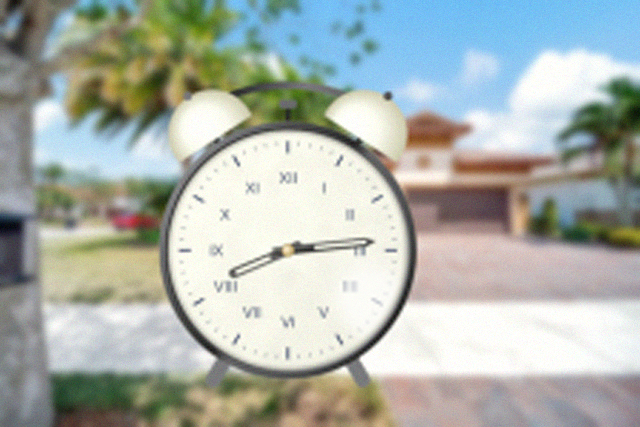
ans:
**8:14**
